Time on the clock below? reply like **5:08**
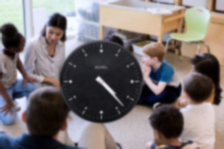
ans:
**4:23**
